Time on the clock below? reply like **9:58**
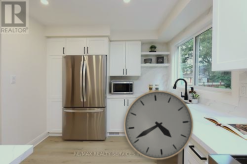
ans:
**4:41**
